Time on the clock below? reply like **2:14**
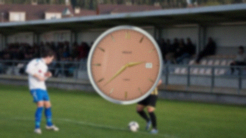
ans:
**2:38**
